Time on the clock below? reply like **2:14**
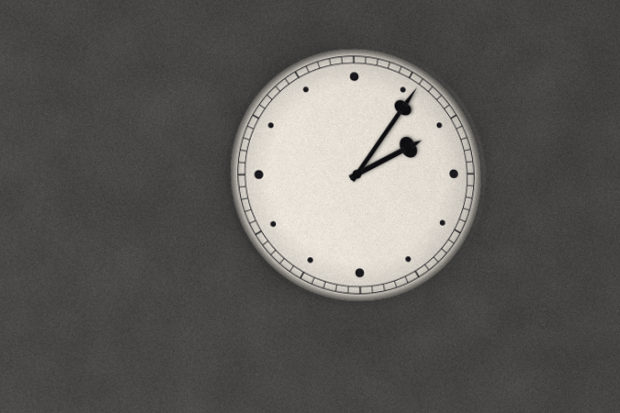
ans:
**2:06**
